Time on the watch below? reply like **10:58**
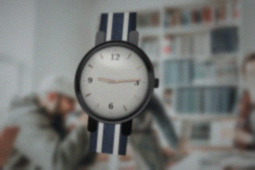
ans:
**9:14**
